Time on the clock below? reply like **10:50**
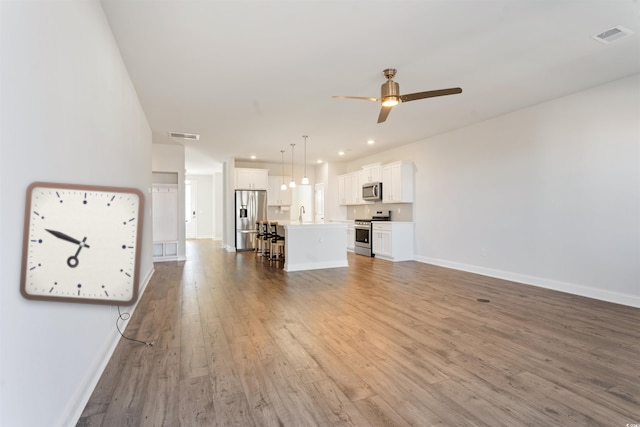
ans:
**6:48**
